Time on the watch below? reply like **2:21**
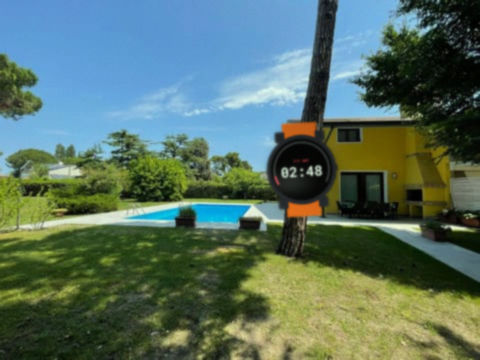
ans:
**2:48**
